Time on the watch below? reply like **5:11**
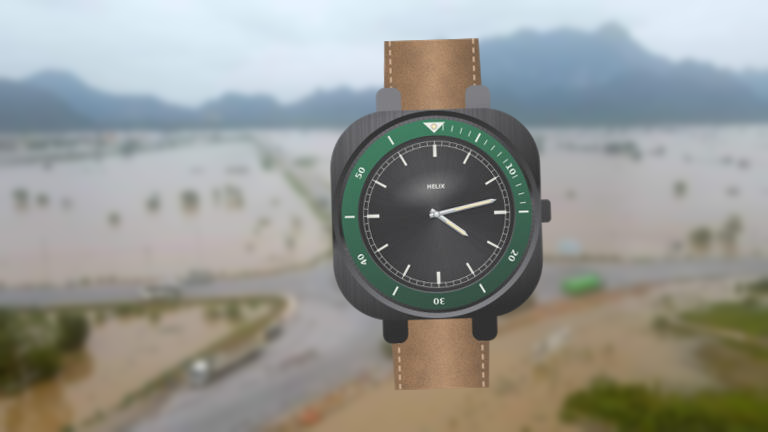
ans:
**4:13**
